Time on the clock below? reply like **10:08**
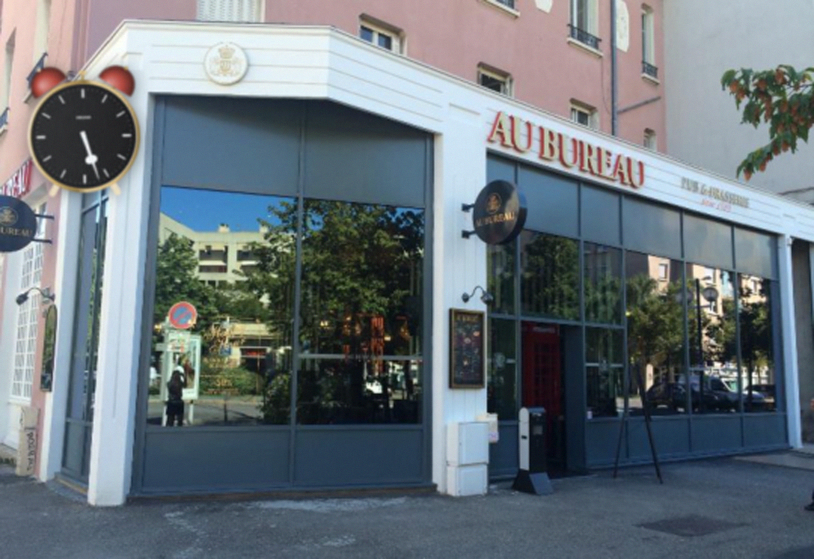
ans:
**5:27**
